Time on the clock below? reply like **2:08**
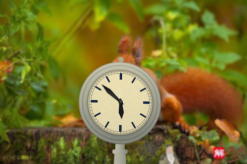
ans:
**5:52**
